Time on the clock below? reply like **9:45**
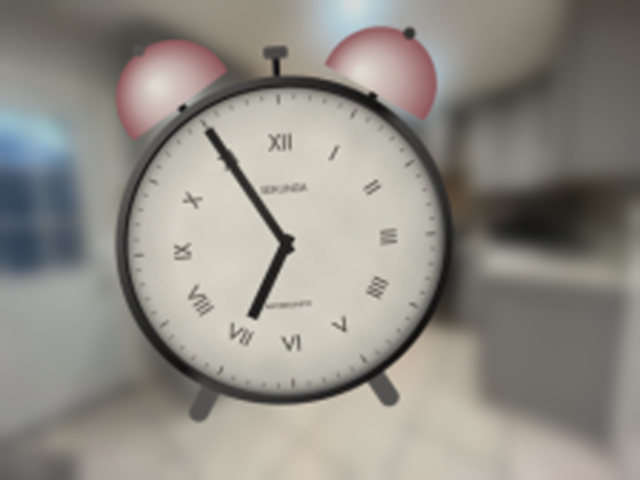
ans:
**6:55**
